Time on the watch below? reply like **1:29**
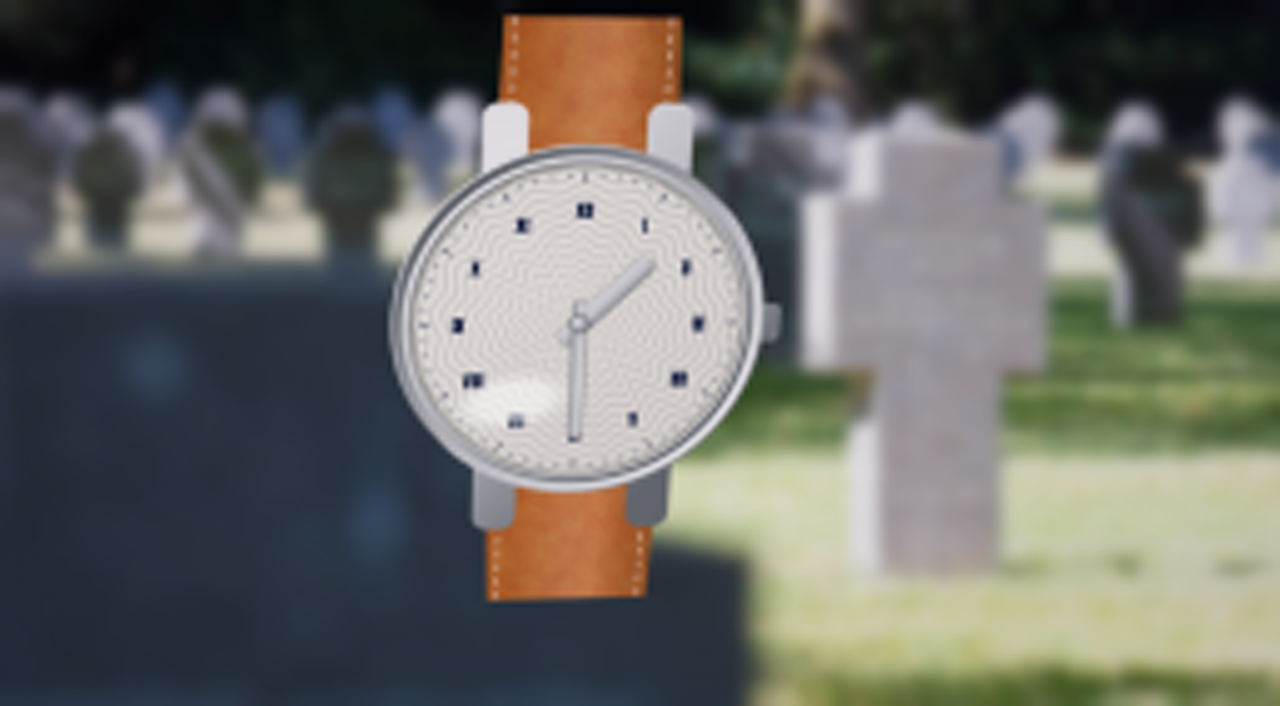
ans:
**1:30**
